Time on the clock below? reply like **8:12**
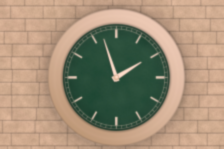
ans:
**1:57**
